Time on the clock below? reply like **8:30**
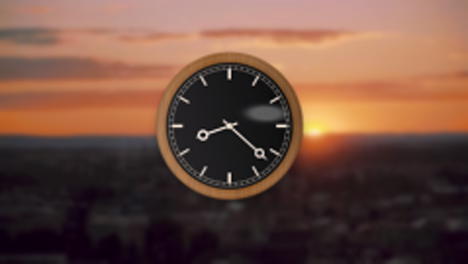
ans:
**8:22**
